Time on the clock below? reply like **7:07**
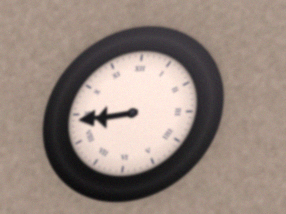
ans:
**8:44**
